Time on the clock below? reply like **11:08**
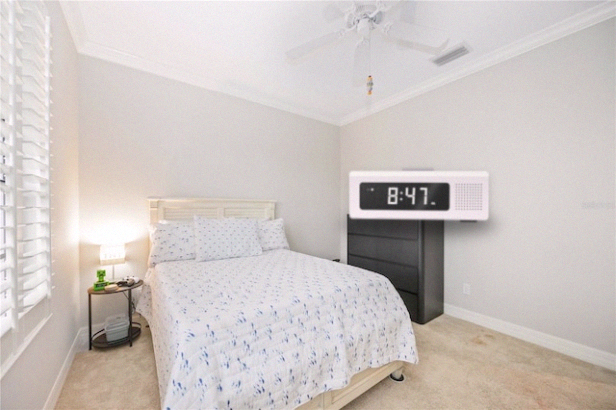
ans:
**8:47**
